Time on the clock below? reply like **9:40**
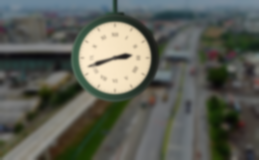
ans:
**2:42**
